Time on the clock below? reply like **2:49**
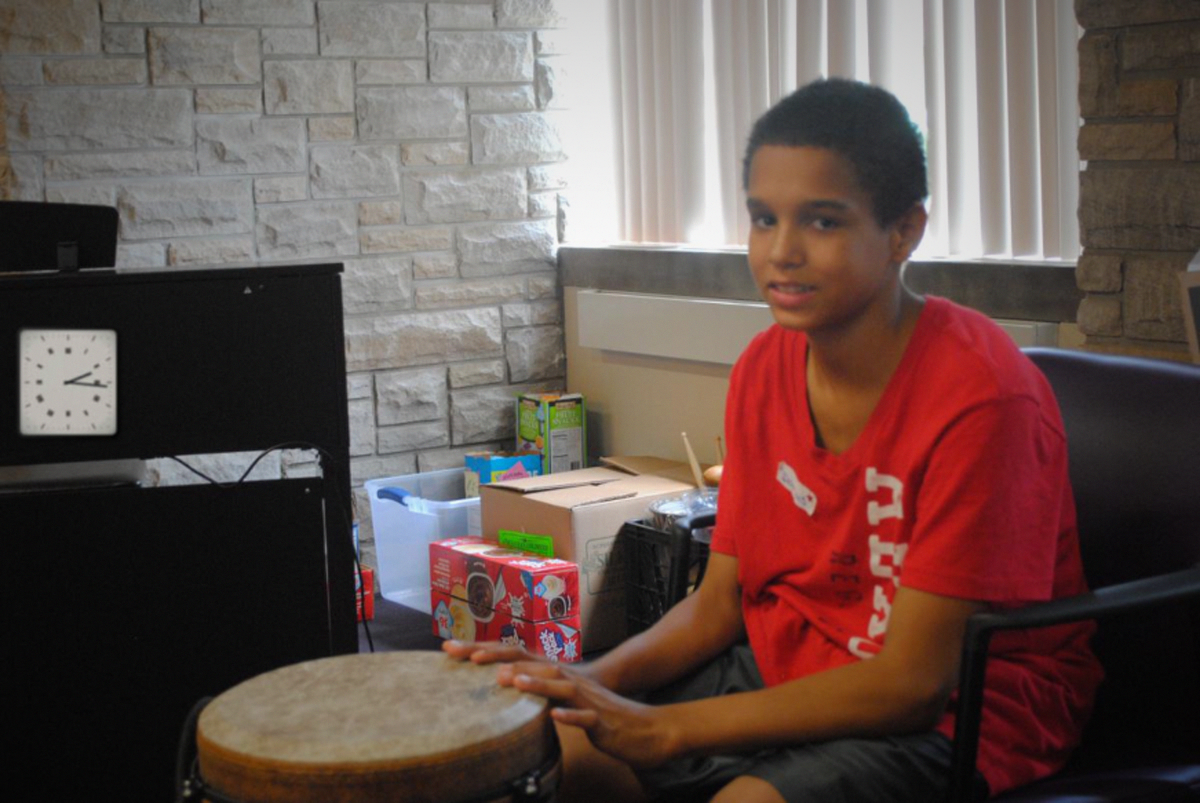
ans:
**2:16**
